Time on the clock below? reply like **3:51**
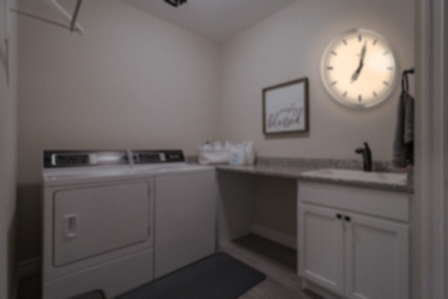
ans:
**7:02**
